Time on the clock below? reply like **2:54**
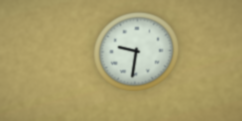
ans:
**9:31**
